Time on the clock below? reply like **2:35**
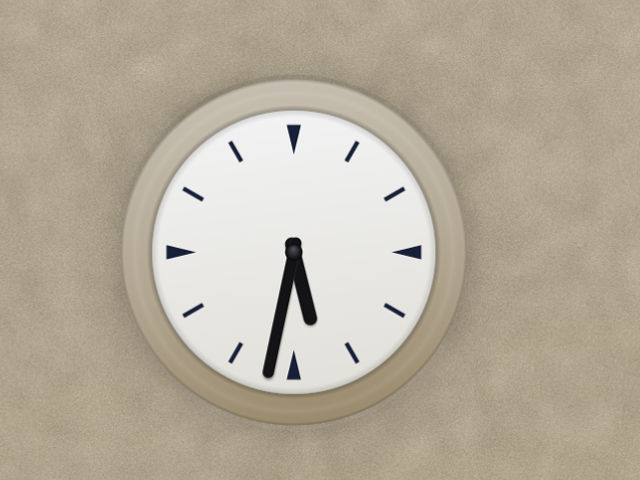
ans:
**5:32**
